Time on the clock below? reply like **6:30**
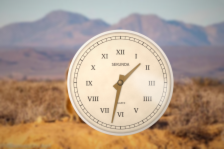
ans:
**1:32**
